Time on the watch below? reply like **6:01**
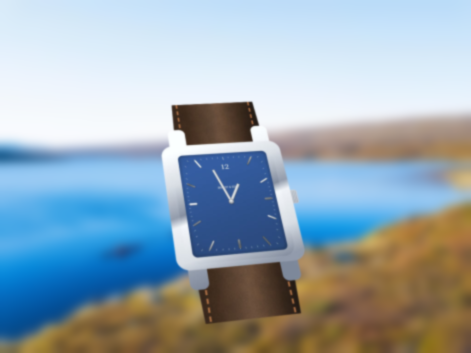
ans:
**12:57**
